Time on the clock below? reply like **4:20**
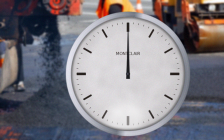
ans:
**12:00**
